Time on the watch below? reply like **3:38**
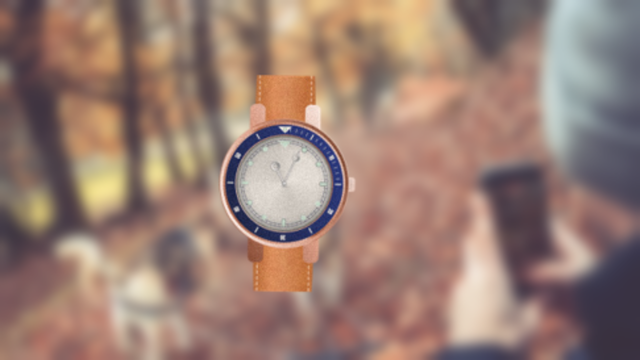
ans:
**11:04**
